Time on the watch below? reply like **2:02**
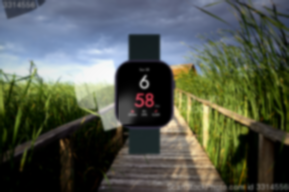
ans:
**6:58**
